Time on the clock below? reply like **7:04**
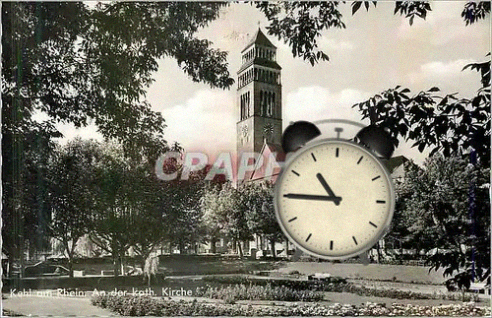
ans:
**10:45**
